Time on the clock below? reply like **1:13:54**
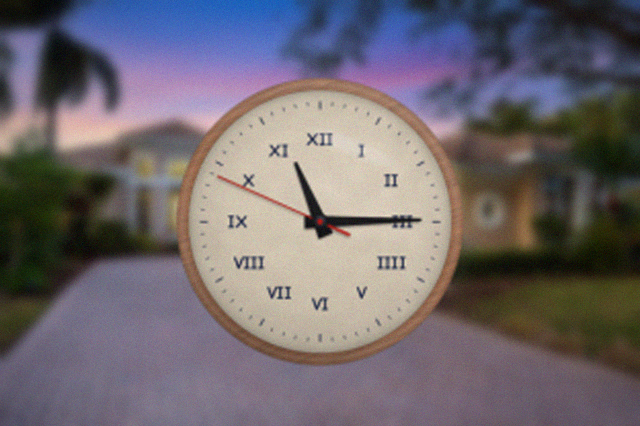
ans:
**11:14:49**
